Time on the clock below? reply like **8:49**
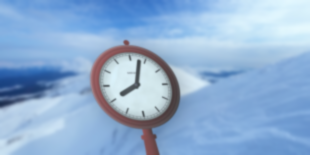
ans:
**8:03**
